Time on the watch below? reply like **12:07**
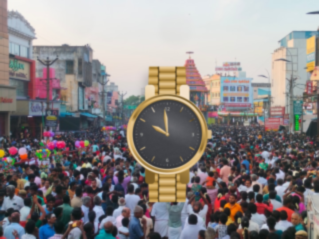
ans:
**9:59**
